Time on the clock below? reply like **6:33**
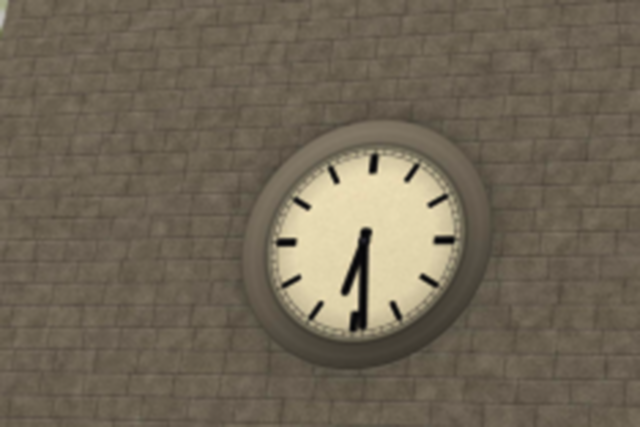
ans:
**6:29**
